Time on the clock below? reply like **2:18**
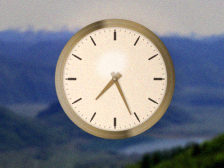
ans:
**7:26**
